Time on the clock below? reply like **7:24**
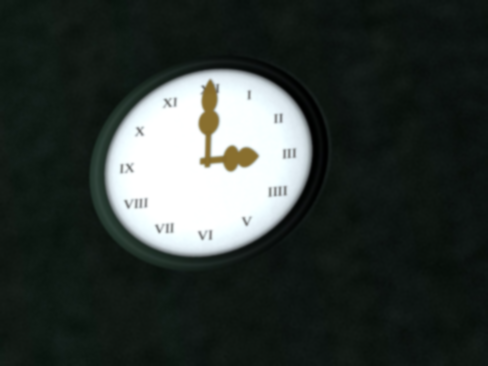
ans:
**3:00**
